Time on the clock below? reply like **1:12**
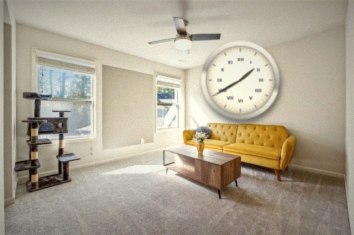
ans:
**1:40**
